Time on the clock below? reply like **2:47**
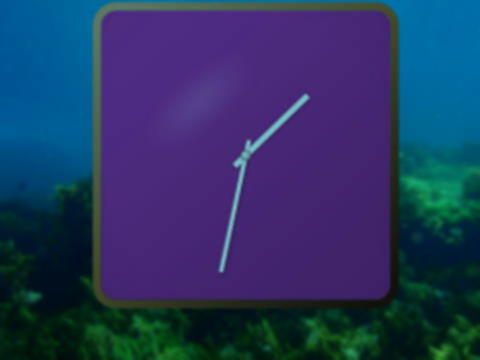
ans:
**1:32**
